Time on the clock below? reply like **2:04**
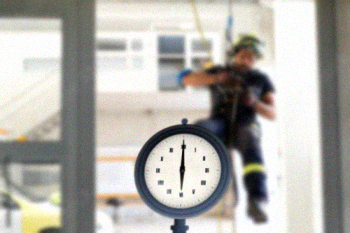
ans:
**6:00**
